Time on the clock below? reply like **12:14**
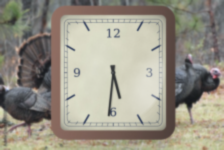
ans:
**5:31**
